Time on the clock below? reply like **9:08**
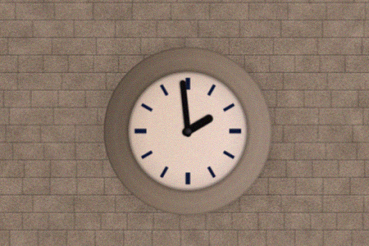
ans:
**1:59**
